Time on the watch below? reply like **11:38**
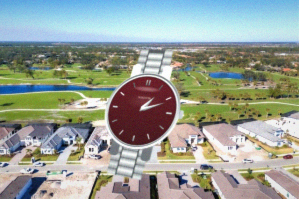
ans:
**1:11**
